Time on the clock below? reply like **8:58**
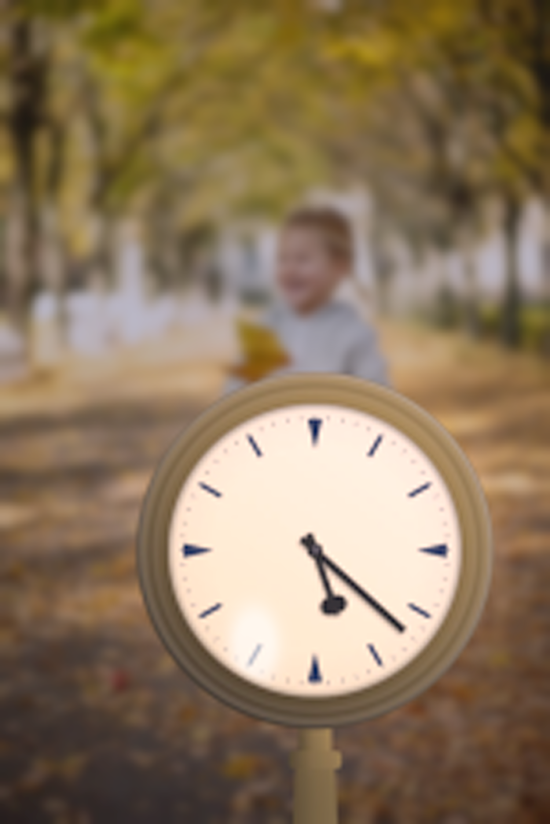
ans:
**5:22**
